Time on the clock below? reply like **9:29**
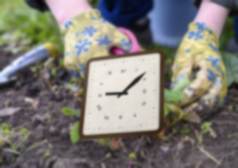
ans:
**9:08**
